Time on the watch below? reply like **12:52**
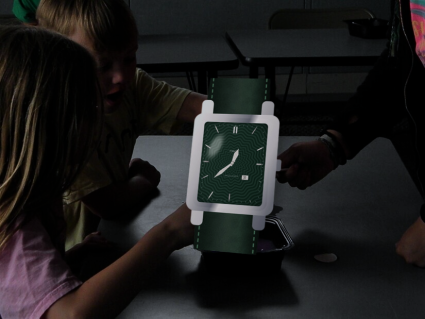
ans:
**12:38**
